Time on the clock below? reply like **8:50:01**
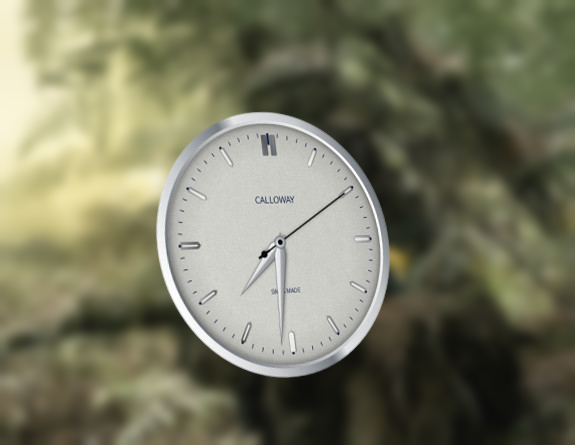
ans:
**7:31:10**
